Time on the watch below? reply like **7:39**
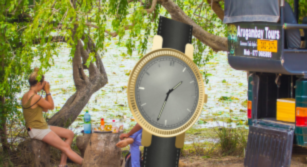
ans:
**1:33**
